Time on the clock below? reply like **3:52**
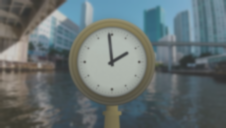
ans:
**1:59**
